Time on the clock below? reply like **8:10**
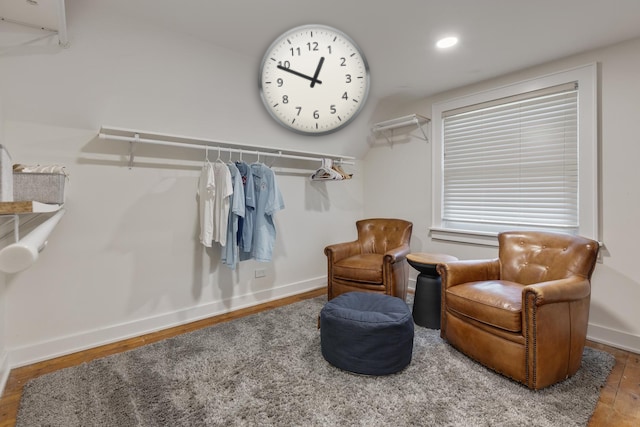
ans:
**12:49**
